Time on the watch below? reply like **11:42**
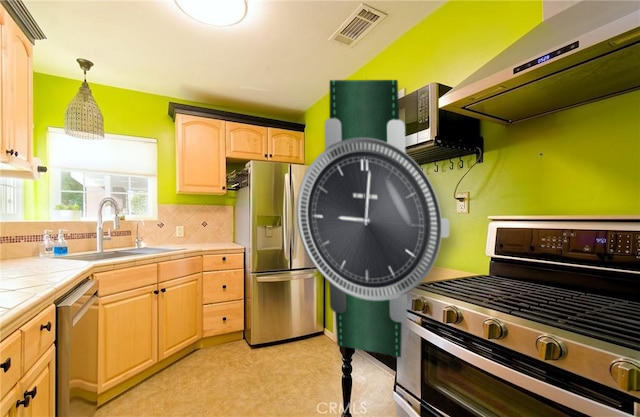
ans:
**9:01**
